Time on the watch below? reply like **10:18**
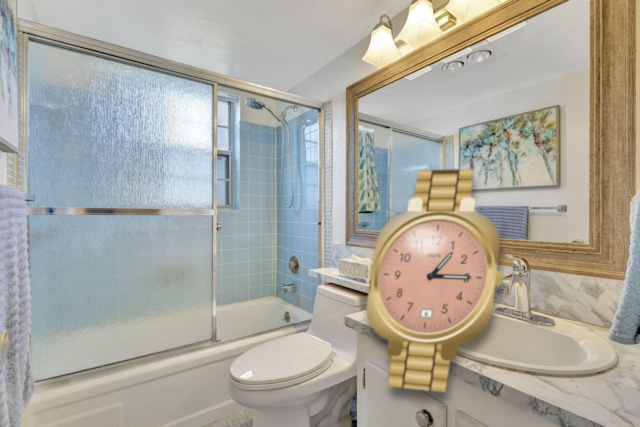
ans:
**1:15**
